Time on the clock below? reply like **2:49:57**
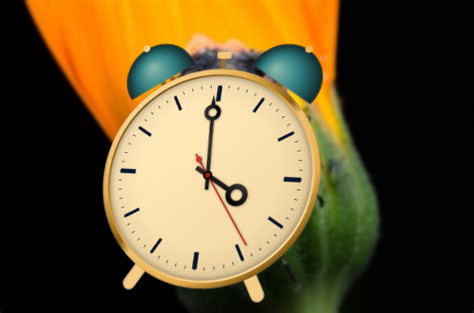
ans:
**3:59:24**
